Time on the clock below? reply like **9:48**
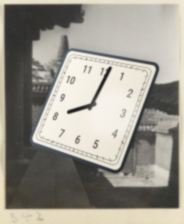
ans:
**8:01**
